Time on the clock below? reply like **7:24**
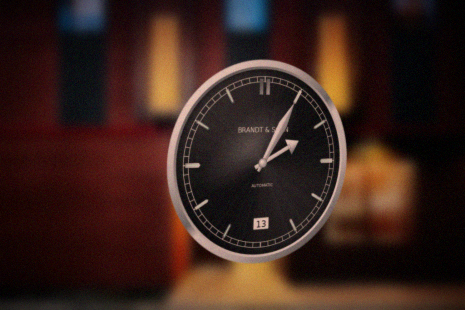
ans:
**2:05**
